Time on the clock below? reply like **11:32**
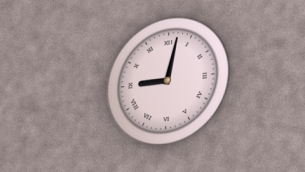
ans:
**9:02**
